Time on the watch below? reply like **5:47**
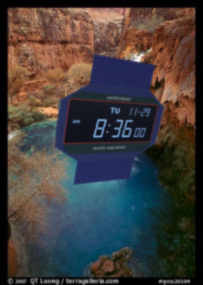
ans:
**8:36**
